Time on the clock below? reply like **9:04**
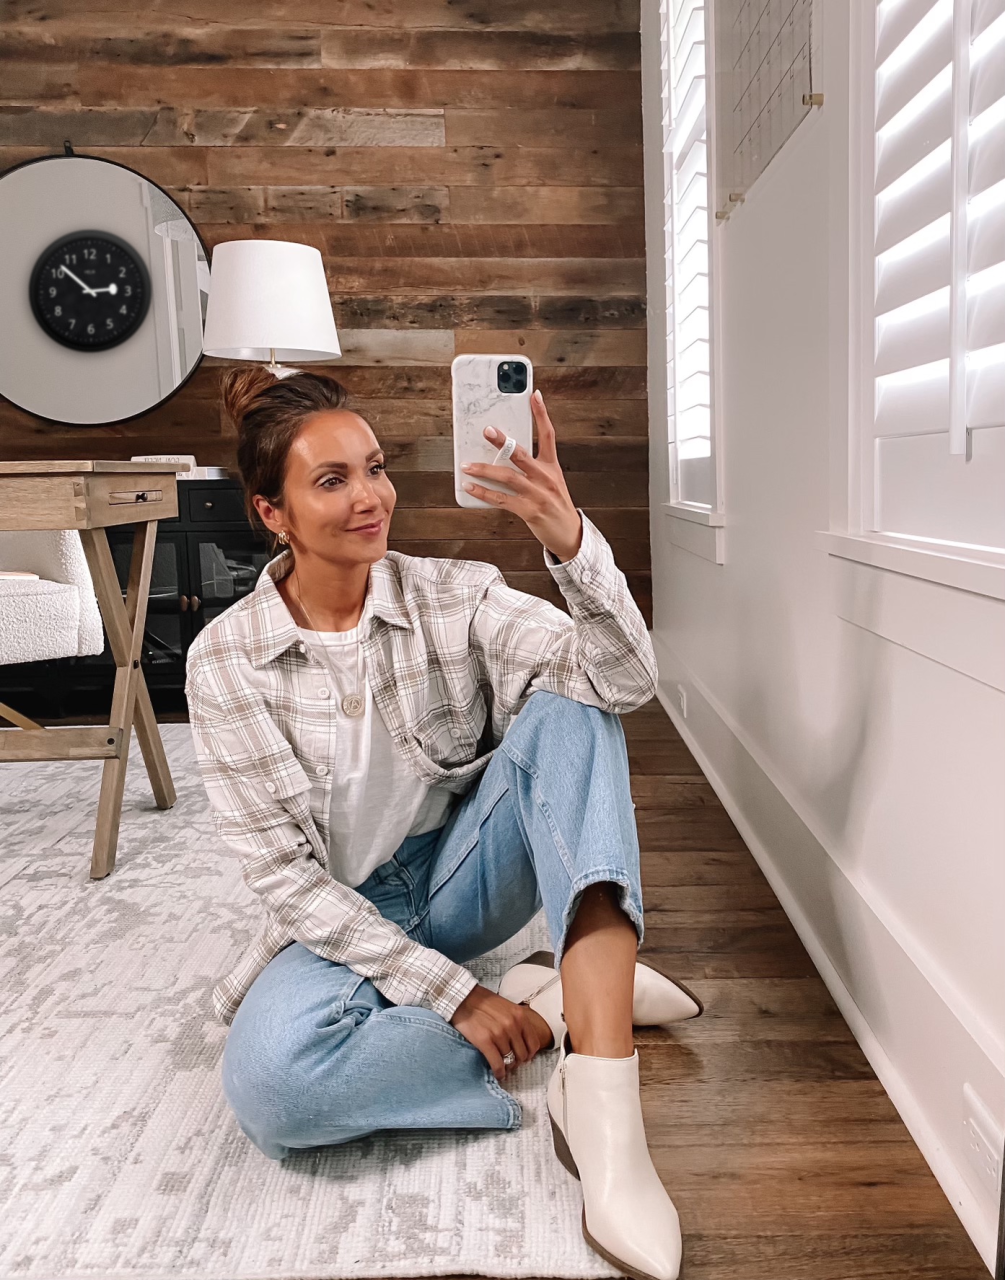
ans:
**2:52**
